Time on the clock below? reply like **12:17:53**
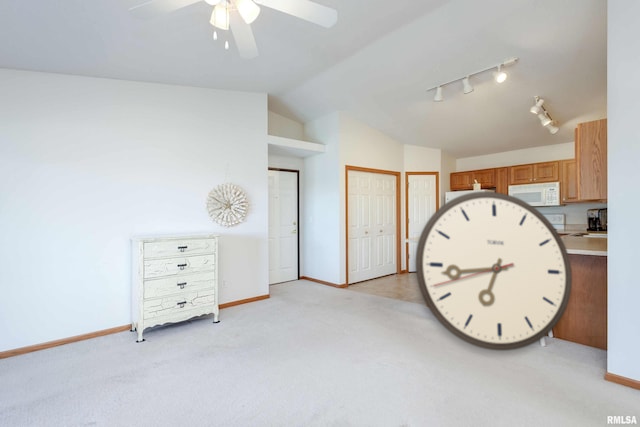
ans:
**6:43:42**
